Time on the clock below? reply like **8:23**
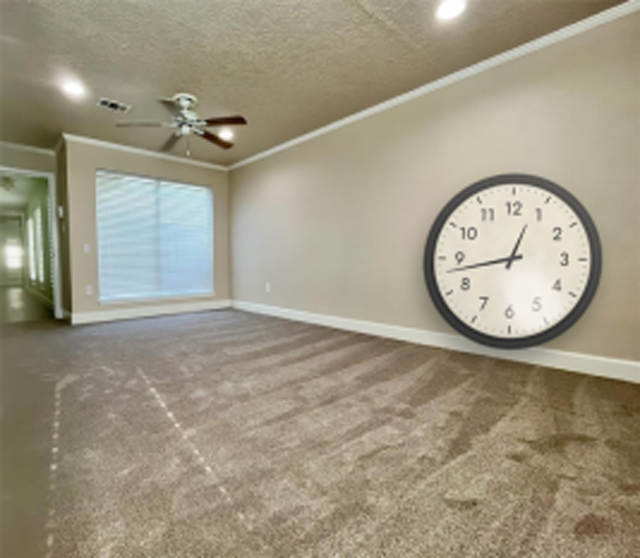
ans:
**12:43**
